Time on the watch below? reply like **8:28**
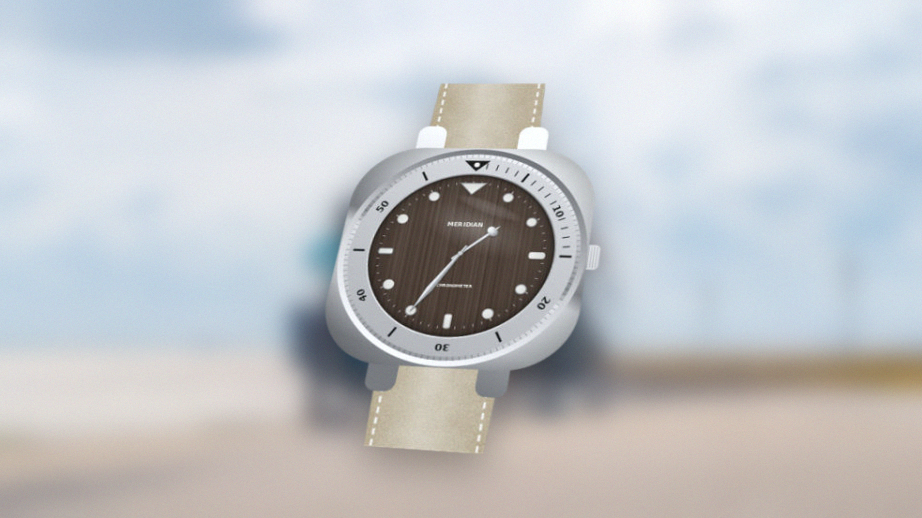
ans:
**1:35**
